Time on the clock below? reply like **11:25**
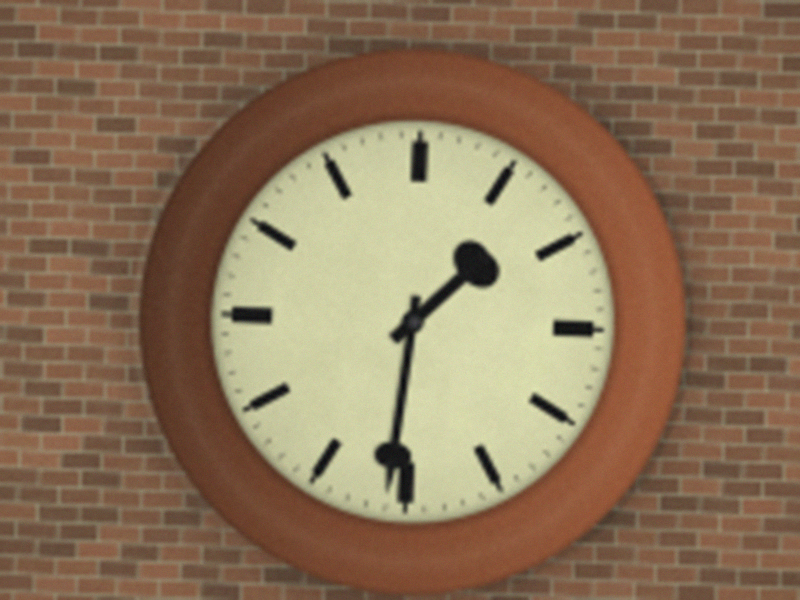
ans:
**1:31**
